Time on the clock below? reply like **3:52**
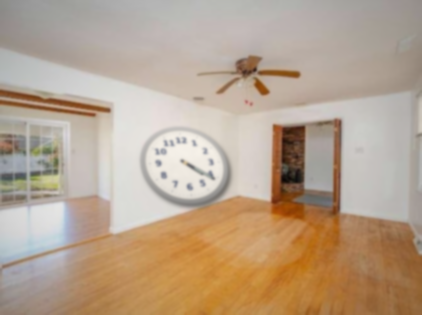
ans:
**4:21**
